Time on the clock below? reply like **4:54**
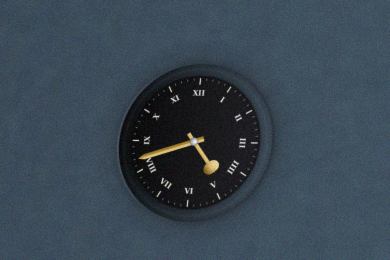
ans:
**4:42**
